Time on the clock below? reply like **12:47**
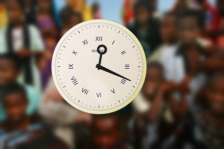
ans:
**12:19**
